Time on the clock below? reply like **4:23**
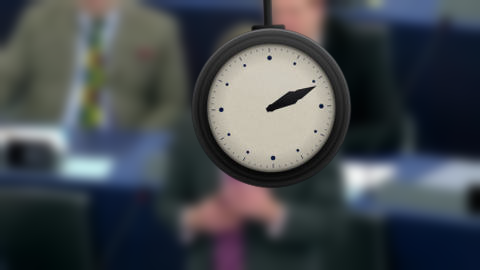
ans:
**2:11**
